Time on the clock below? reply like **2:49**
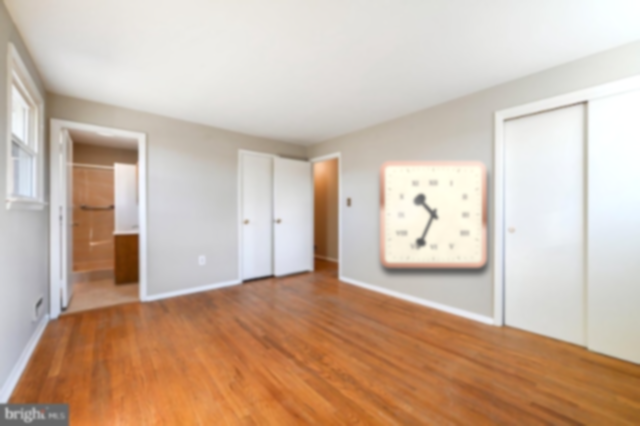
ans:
**10:34**
